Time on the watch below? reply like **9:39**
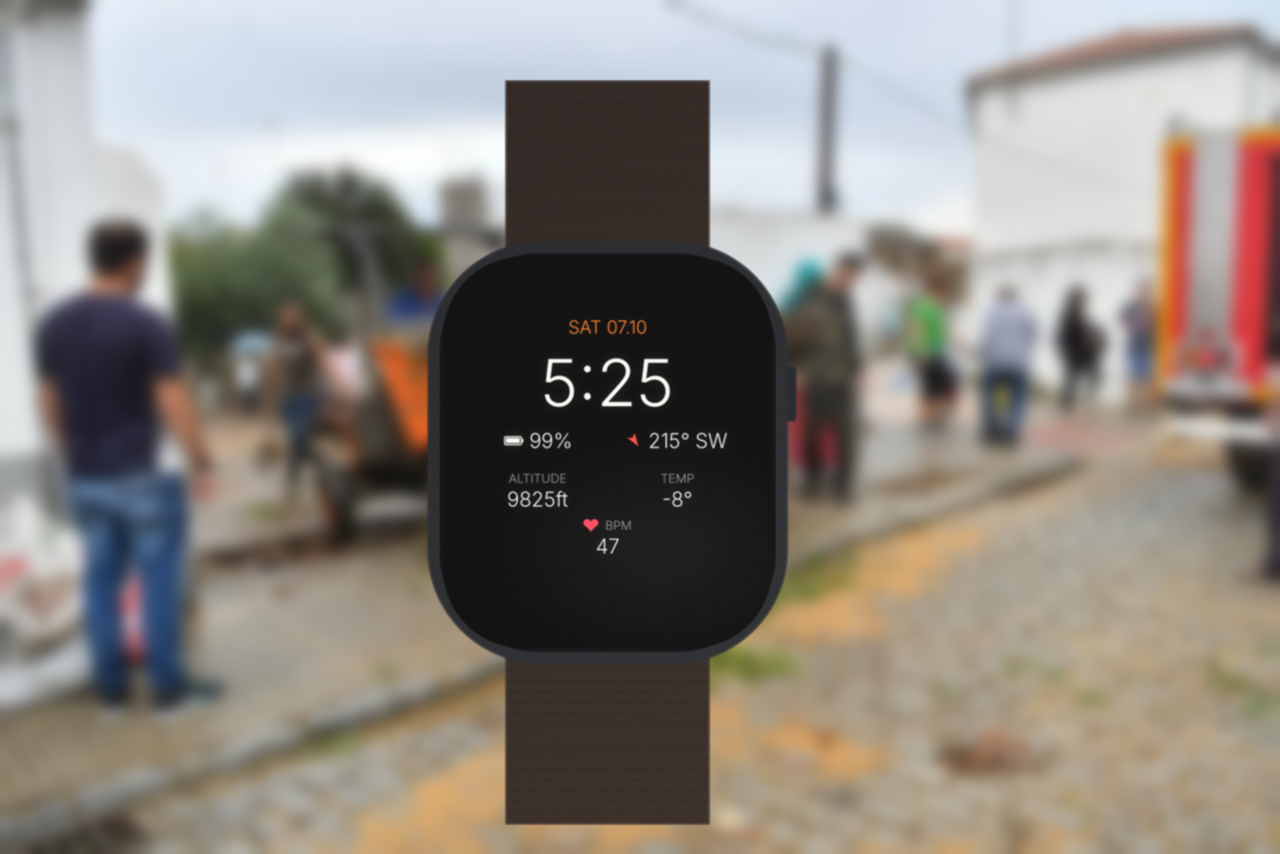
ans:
**5:25**
